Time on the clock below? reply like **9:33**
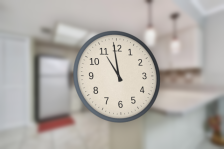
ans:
**10:59**
